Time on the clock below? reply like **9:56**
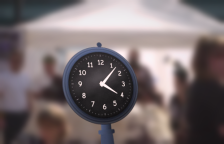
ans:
**4:07**
